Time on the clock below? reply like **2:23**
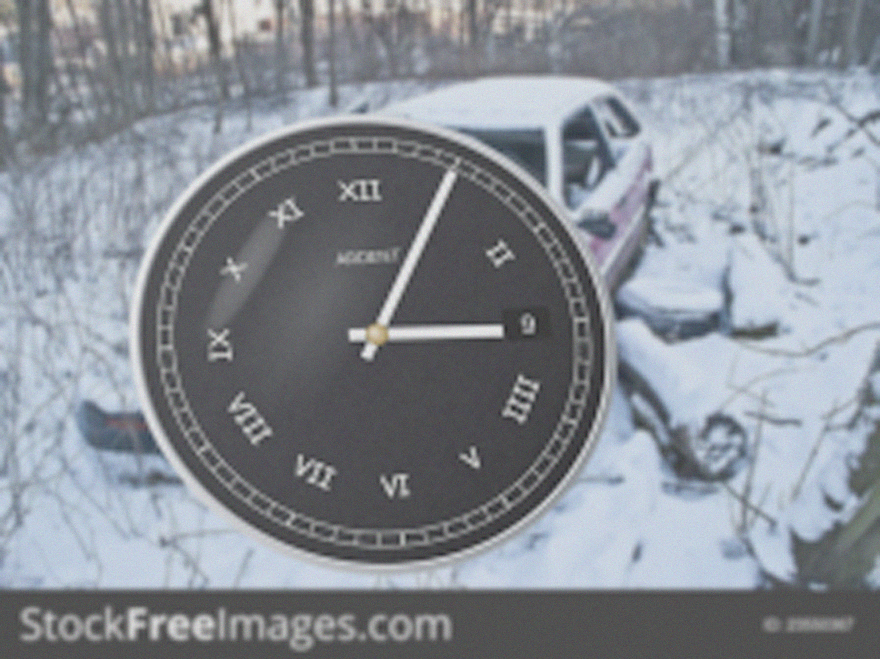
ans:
**3:05**
